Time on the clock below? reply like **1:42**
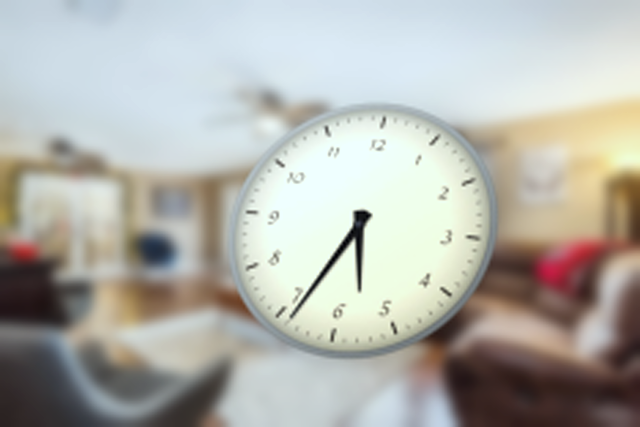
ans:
**5:34**
